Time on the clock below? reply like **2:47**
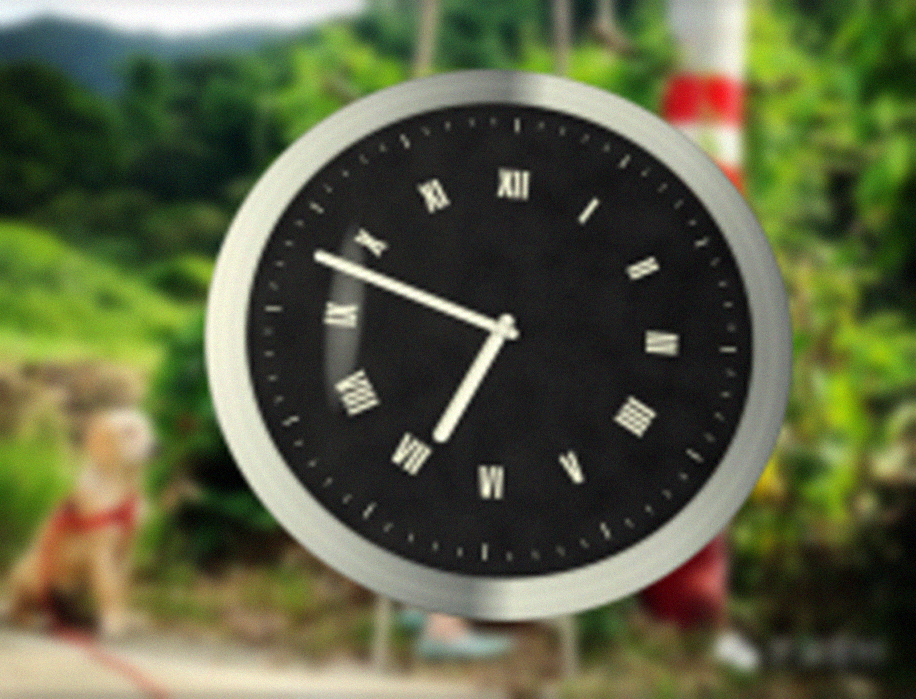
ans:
**6:48**
